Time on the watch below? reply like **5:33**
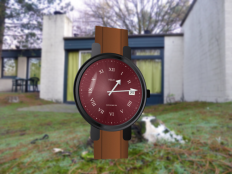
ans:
**1:14**
